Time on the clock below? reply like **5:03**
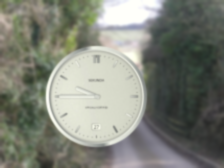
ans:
**9:45**
